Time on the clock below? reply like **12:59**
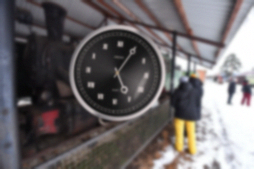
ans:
**5:05**
